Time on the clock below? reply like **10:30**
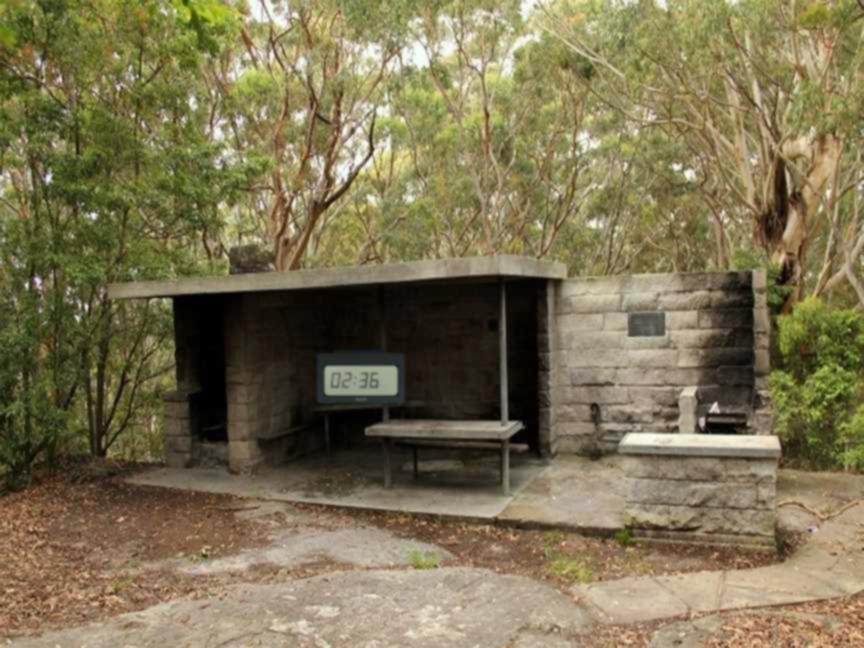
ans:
**2:36**
